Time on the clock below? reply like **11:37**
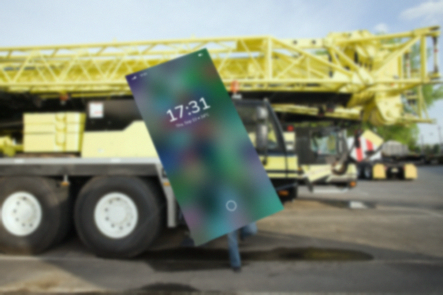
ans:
**17:31**
